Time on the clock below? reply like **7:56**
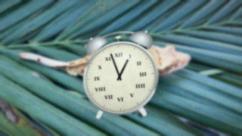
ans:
**12:57**
